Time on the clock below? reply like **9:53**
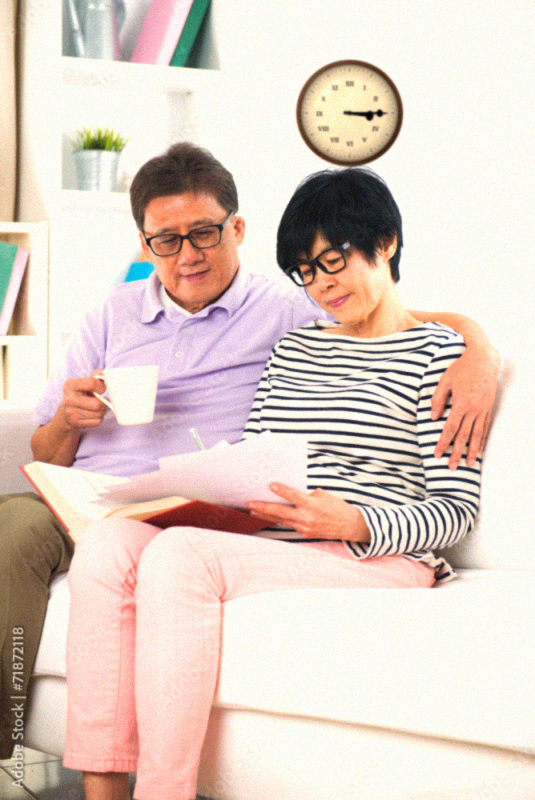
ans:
**3:15**
